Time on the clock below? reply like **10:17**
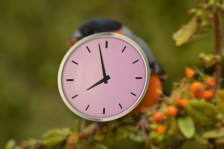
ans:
**7:58**
